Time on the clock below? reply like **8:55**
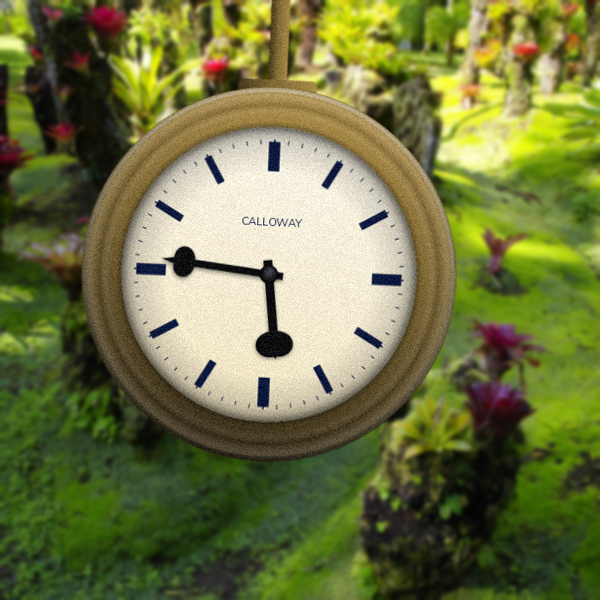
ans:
**5:46**
